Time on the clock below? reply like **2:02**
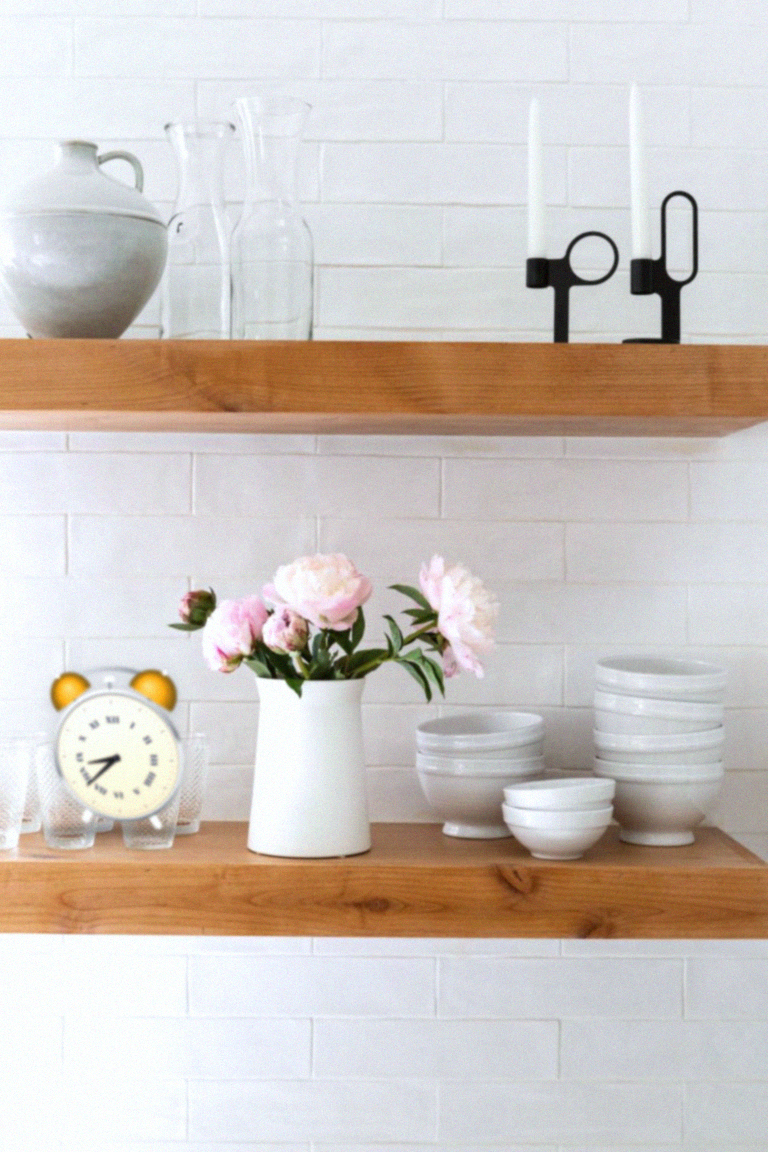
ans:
**8:38**
